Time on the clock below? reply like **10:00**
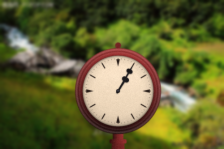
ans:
**1:05**
